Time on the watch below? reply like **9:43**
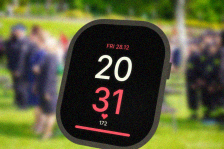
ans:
**20:31**
